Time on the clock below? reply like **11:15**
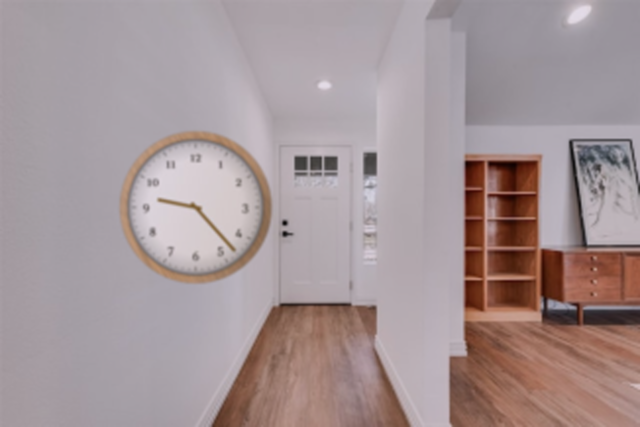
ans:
**9:23**
